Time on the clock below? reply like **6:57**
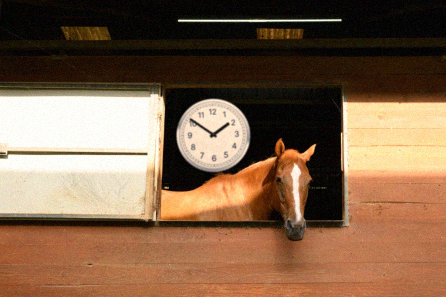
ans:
**1:51**
